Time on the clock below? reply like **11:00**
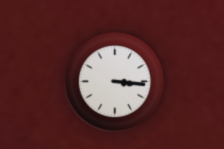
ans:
**3:16**
